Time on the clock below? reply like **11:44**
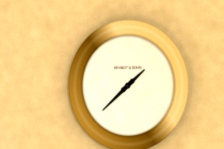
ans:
**1:38**
